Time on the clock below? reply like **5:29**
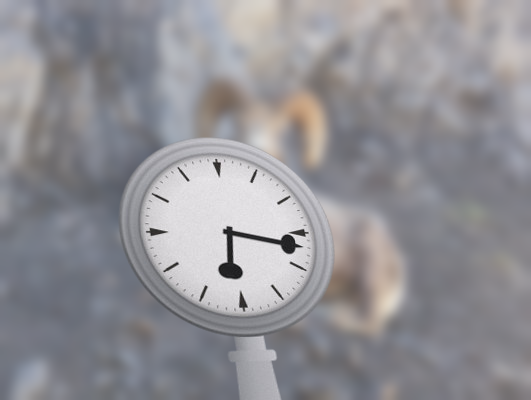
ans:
**6:17**
